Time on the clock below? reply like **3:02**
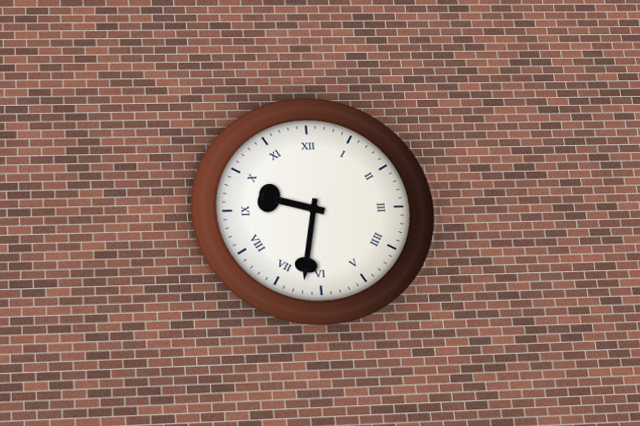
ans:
**9:32**
